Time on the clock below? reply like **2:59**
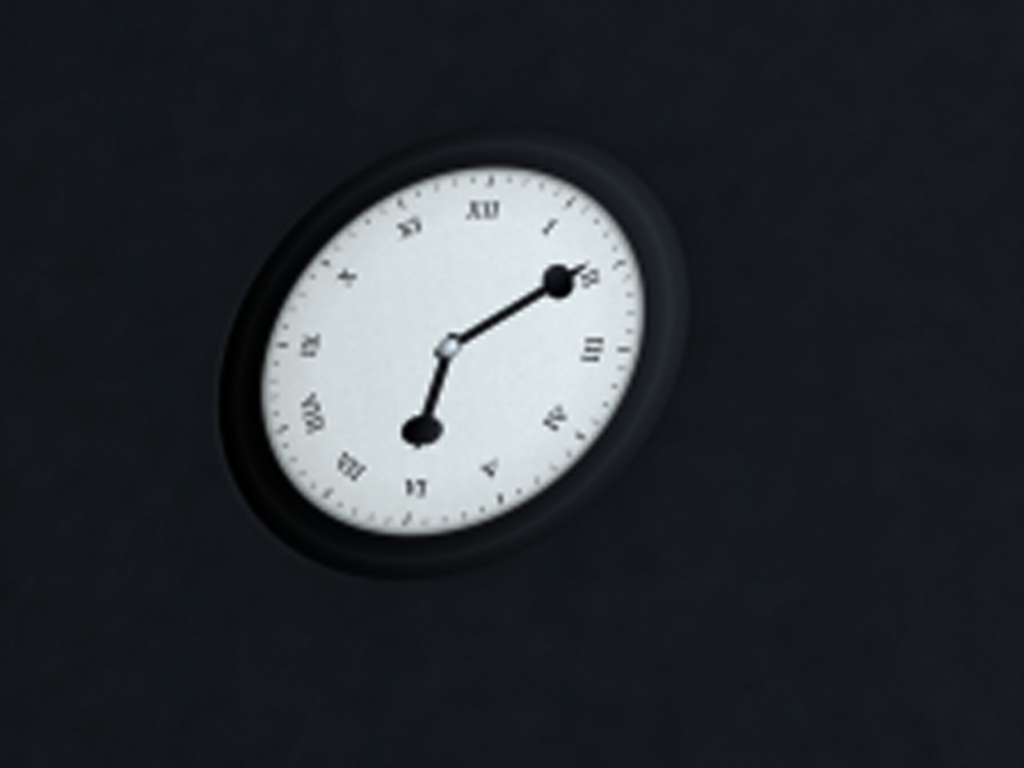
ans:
**6:09**
